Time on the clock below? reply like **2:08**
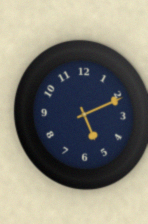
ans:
**5:11**
